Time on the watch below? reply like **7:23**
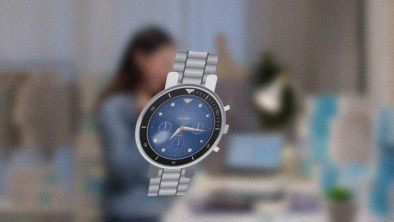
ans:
**7:16**
